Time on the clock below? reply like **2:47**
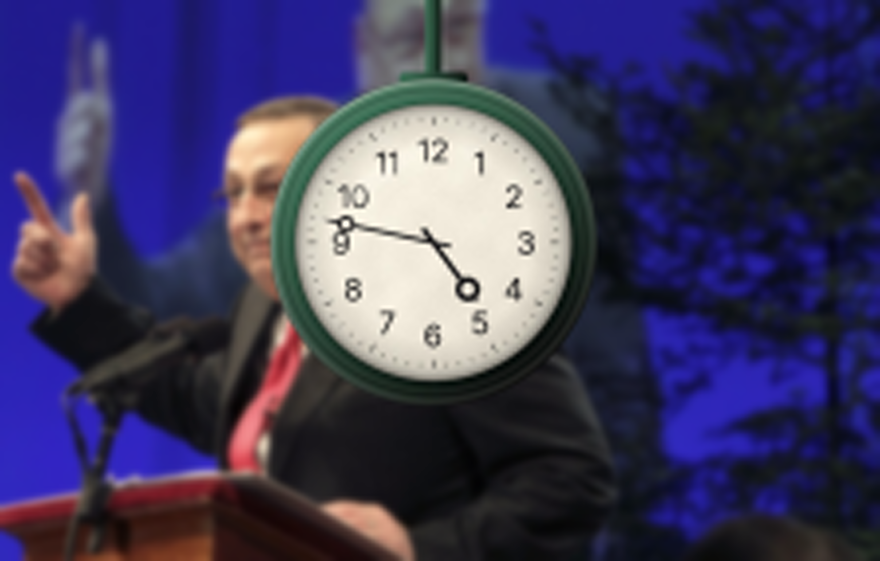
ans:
**4:47**
